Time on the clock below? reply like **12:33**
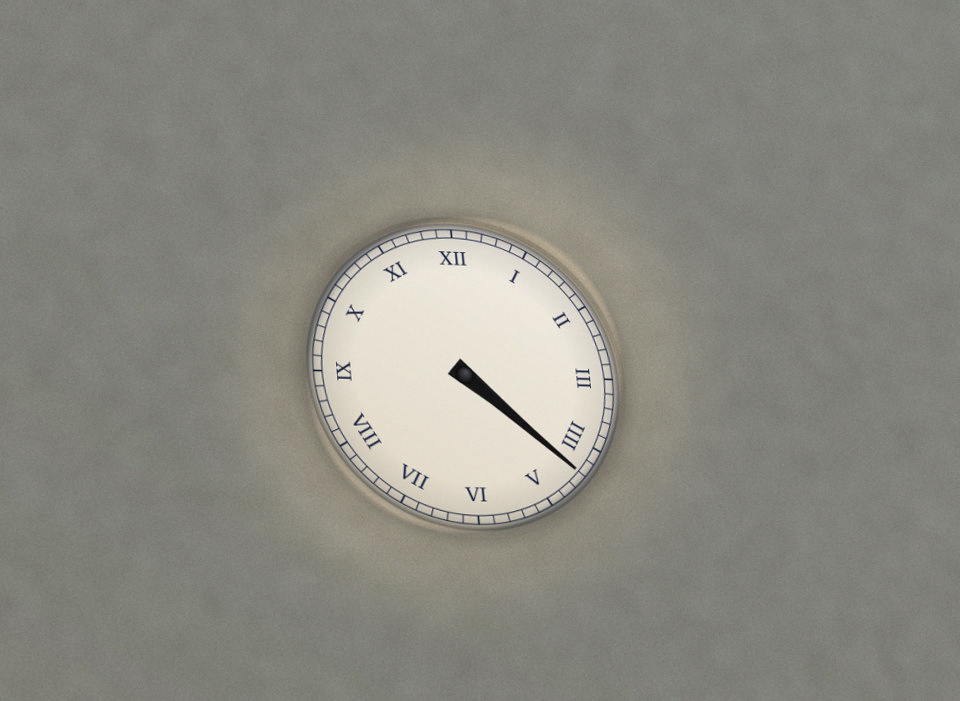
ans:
**4:22**
